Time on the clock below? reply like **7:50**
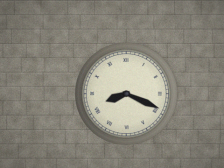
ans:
**8:19**
